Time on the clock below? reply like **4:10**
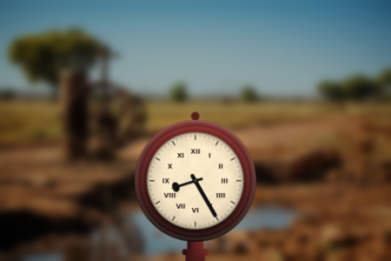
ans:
**8:25**
